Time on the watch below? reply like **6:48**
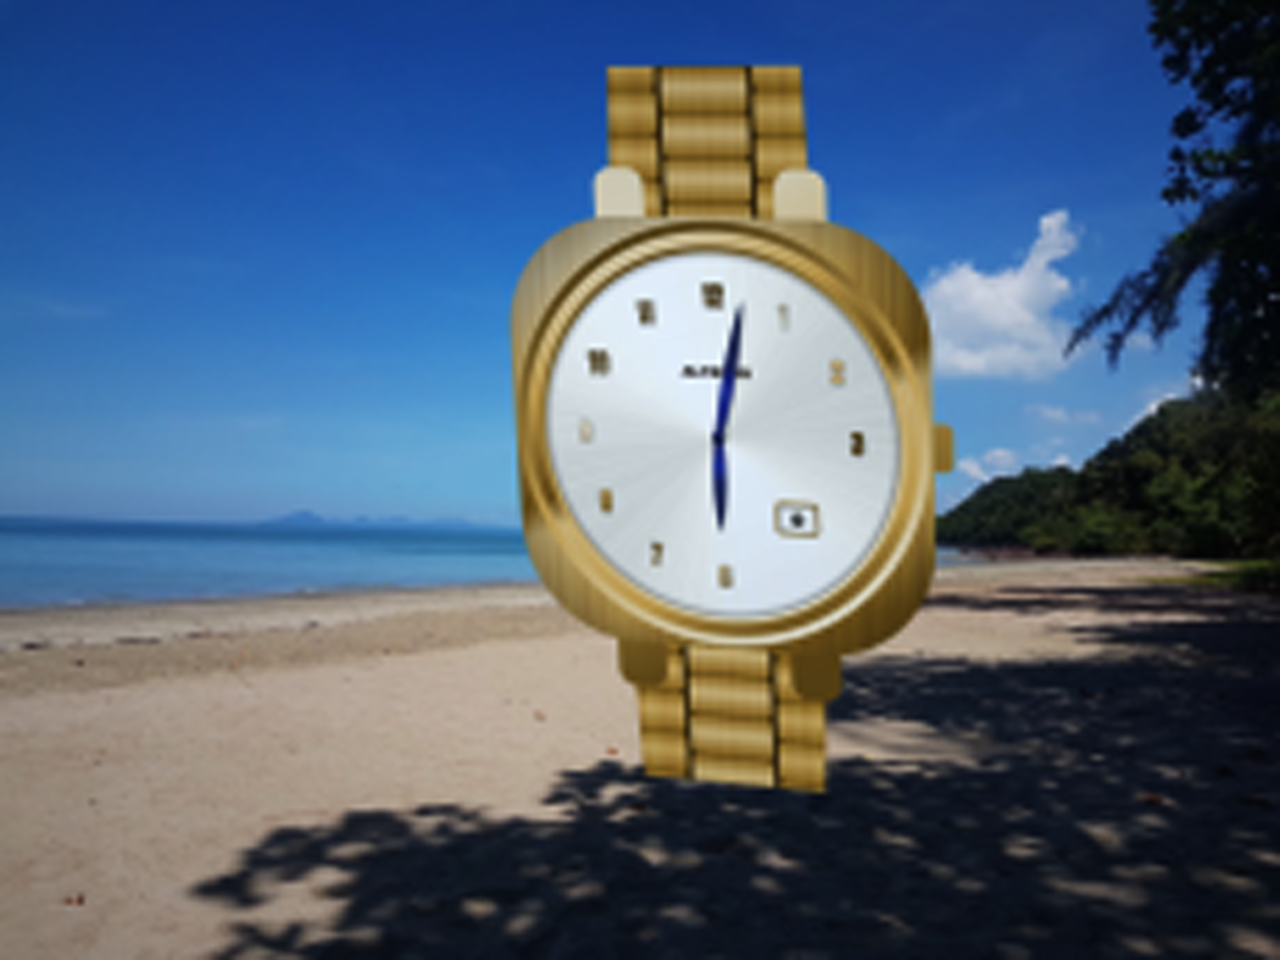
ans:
**6:02**
